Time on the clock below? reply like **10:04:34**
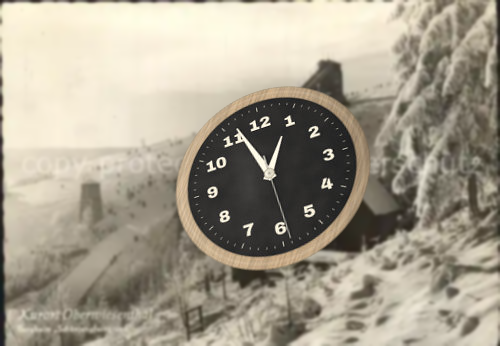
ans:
**12:56:29**
